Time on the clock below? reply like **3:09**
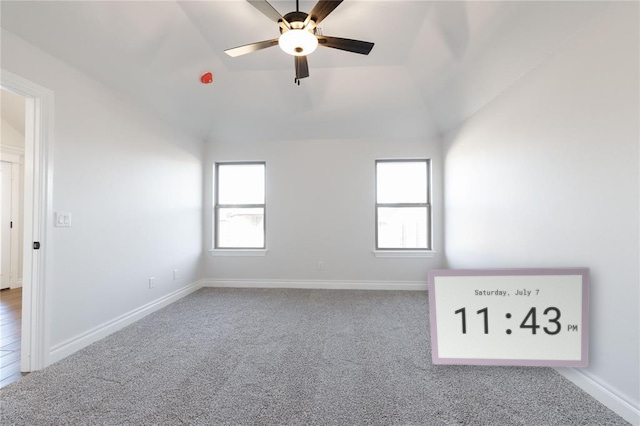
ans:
**11:43**
